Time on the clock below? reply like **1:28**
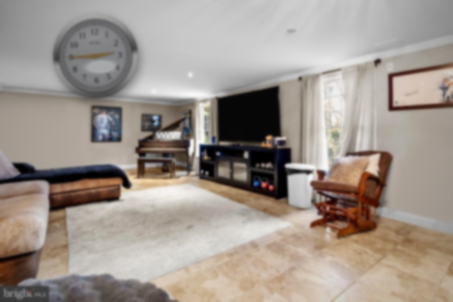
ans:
**2:45**
